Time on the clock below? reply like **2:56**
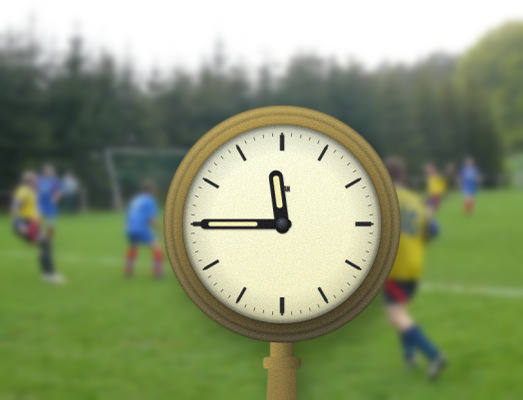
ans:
**11:45**
